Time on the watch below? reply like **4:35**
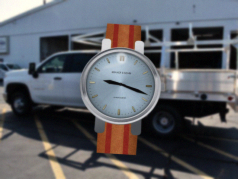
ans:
**9:18**
